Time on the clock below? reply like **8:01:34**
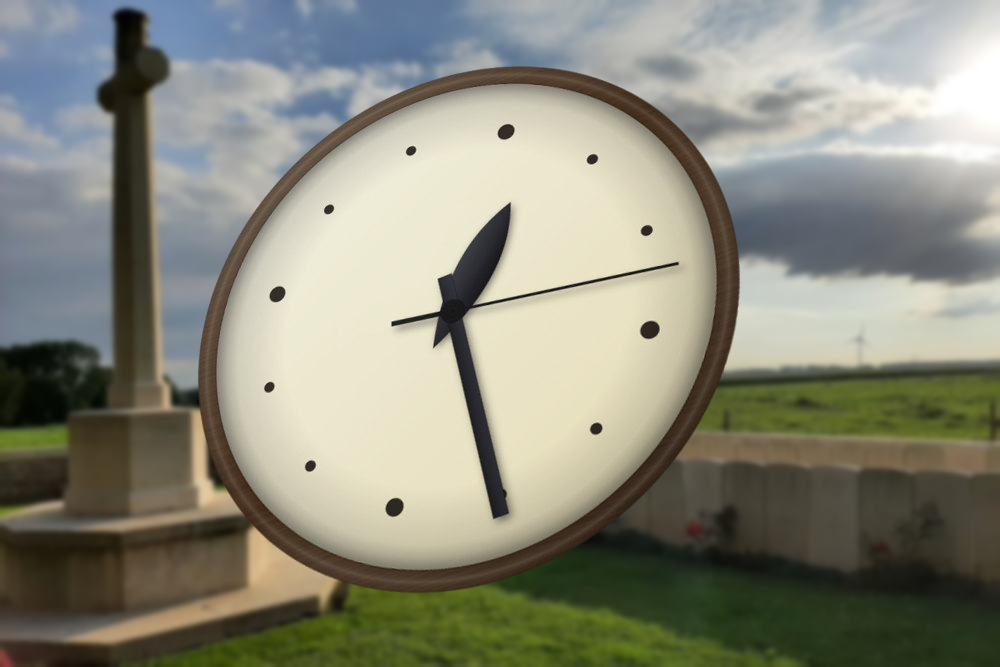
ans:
**12:25:12**
